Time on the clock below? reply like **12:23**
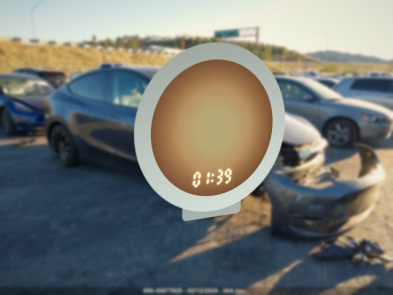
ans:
**1:39**
